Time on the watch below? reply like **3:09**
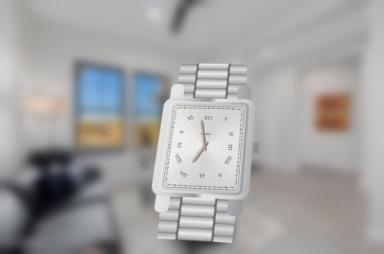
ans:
**6:58**
